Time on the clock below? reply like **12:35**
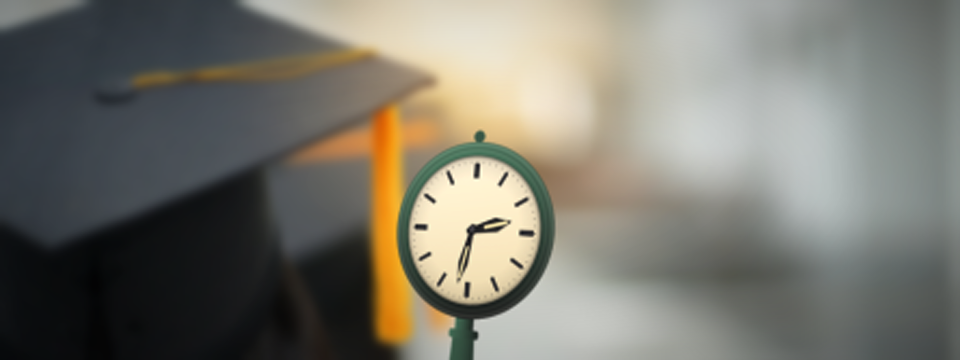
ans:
**2:32**
